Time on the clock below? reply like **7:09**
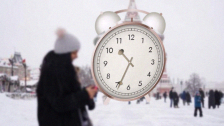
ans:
**10:34**
